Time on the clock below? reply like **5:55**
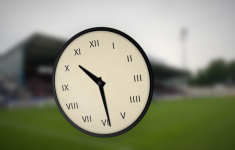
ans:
**10:29**
